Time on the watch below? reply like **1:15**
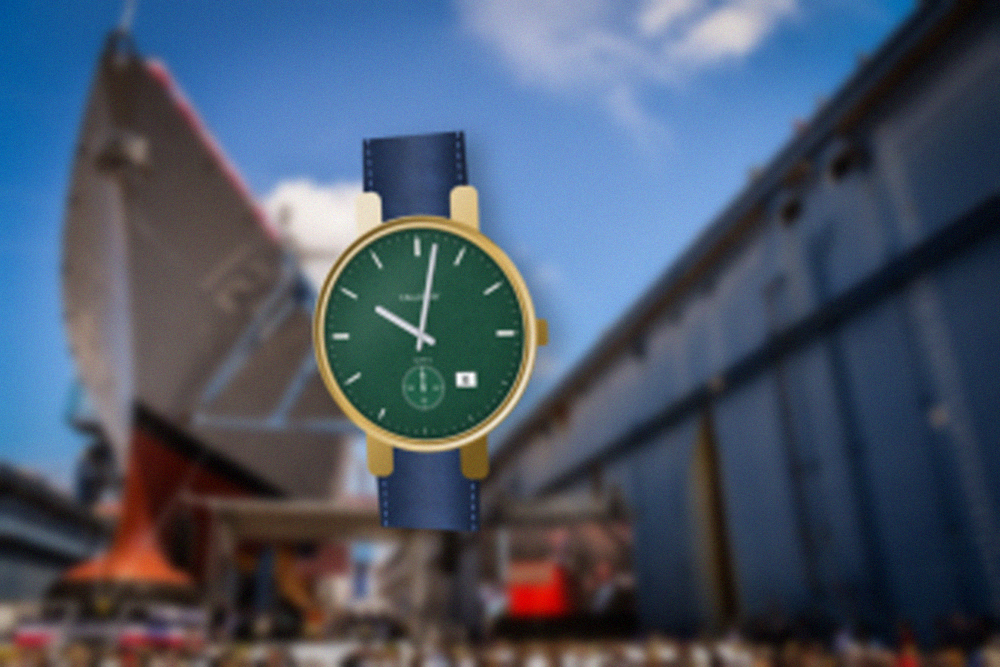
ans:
**10:02**
